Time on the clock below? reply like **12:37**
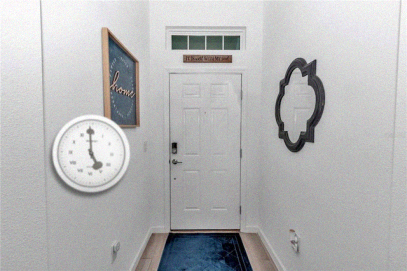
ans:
**4:59**
